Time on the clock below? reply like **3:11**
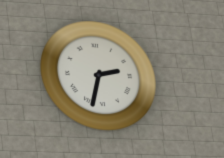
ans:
**2:33**
